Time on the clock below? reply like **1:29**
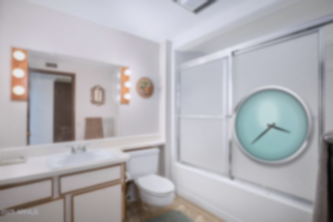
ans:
**3:38**
